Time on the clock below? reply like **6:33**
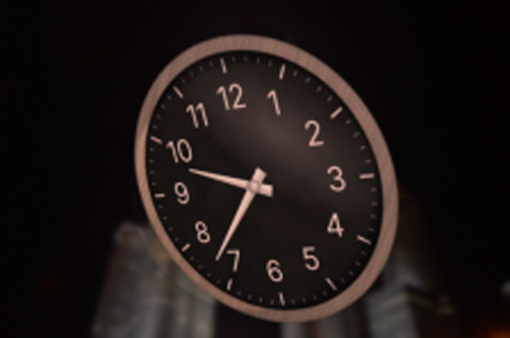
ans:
**9:37**
